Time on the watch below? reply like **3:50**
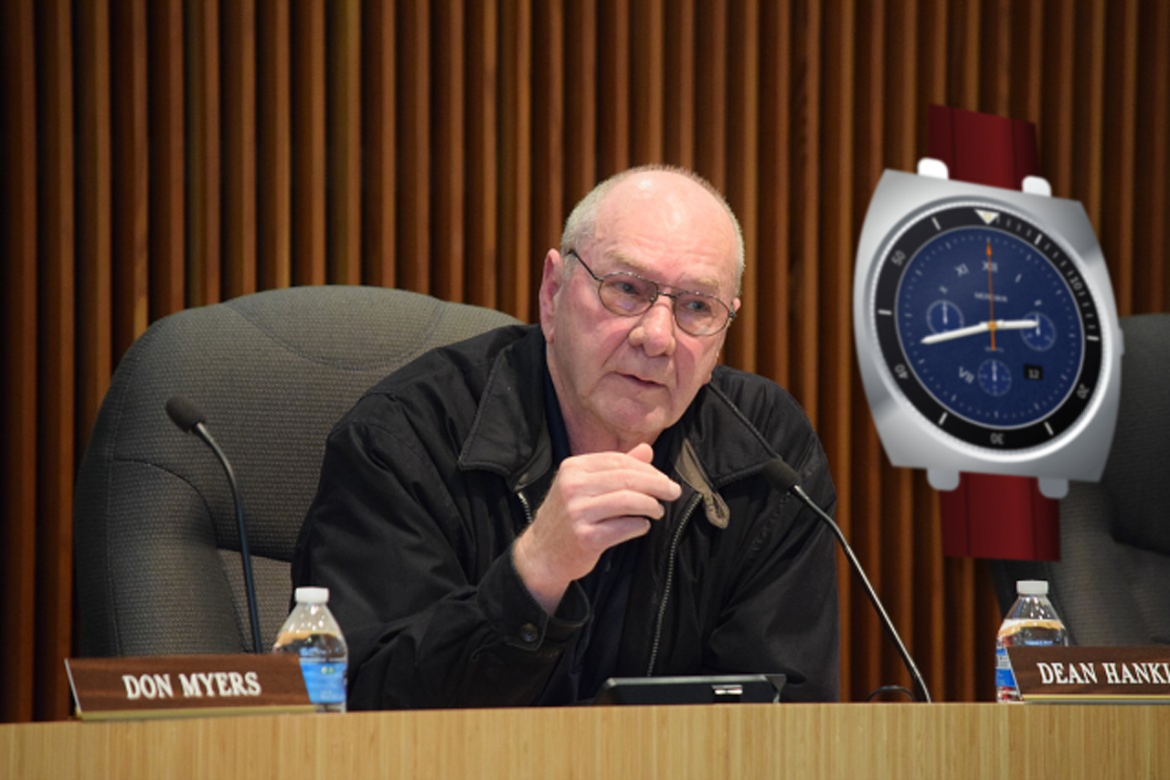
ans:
**2:42**
